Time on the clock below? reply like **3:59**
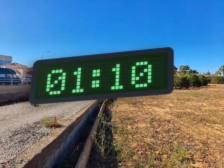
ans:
**1:10**
